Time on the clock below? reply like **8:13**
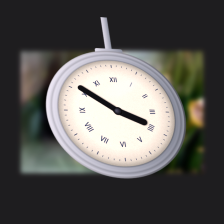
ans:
**3:51**
